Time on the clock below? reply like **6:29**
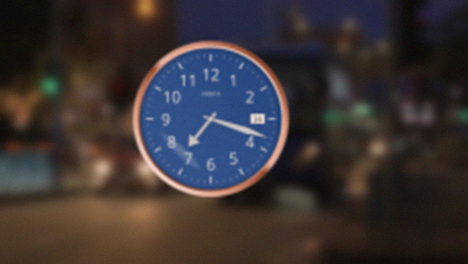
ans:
**7:18**
